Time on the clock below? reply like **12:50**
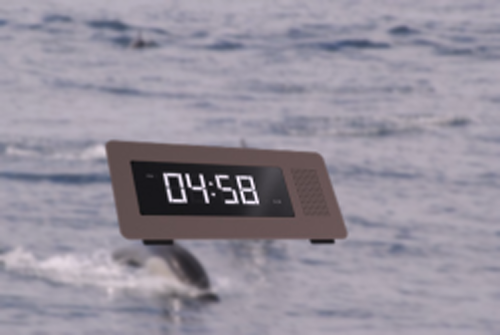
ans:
**4:58**
